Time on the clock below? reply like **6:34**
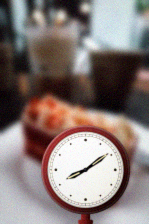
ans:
**8:09**
